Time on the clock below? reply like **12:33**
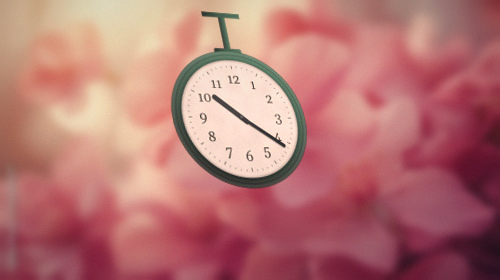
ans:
**10:21**
